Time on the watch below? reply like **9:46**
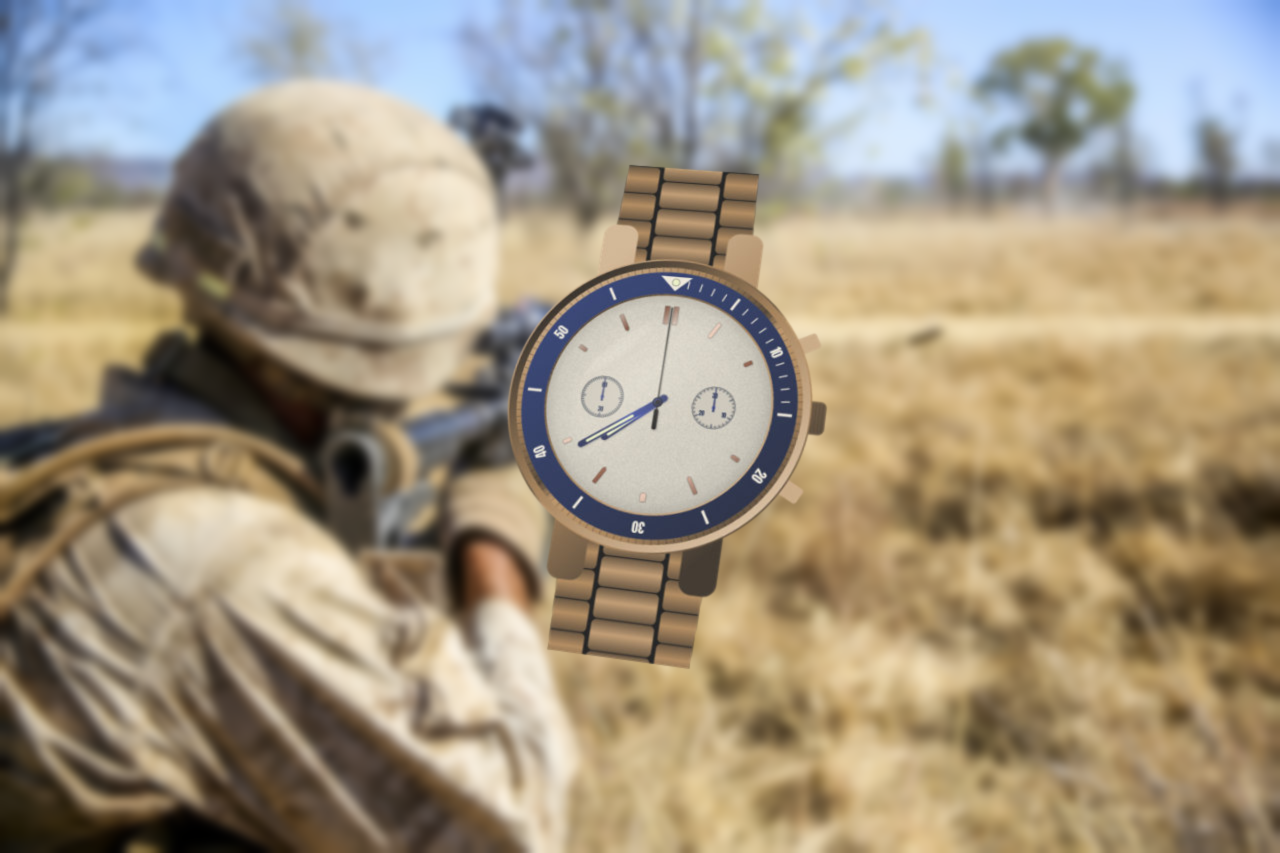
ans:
**7:39**
